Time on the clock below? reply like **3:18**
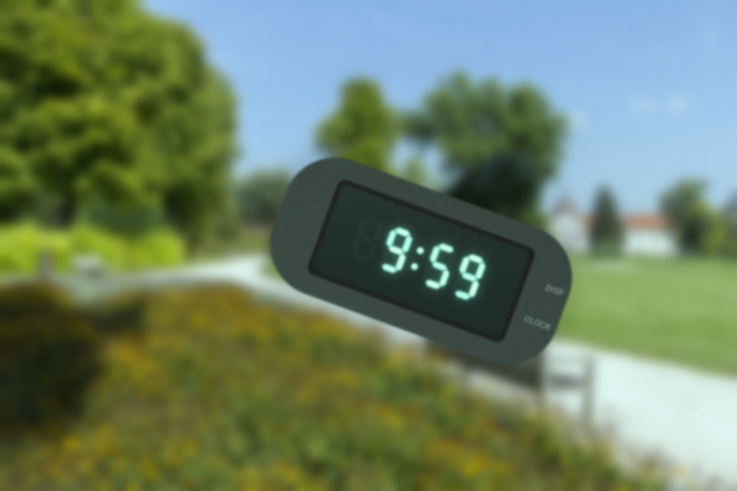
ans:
**9:59**
